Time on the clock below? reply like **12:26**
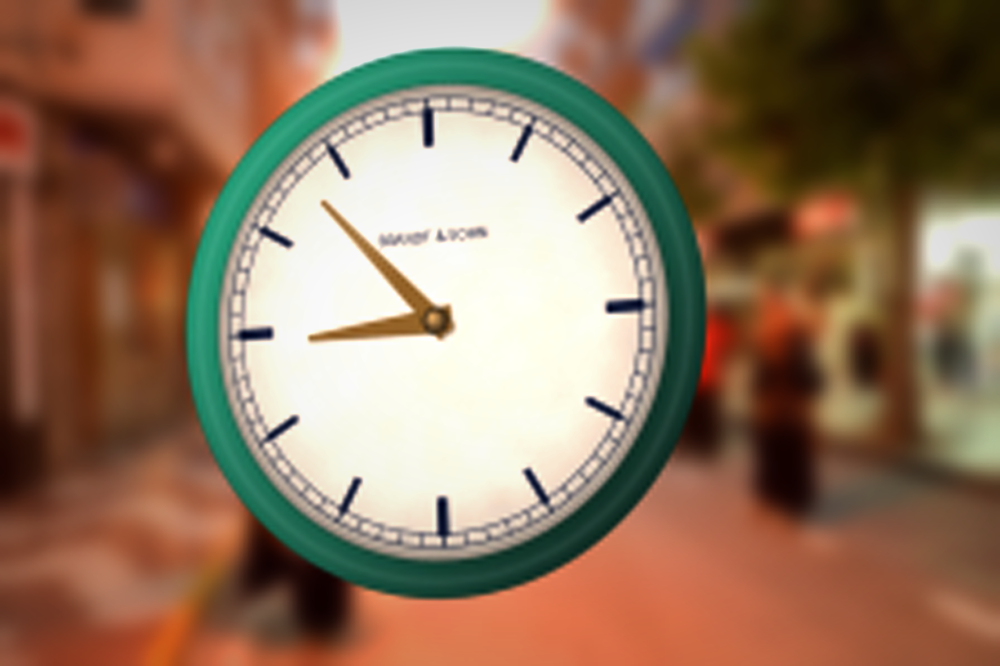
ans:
**8:53**
